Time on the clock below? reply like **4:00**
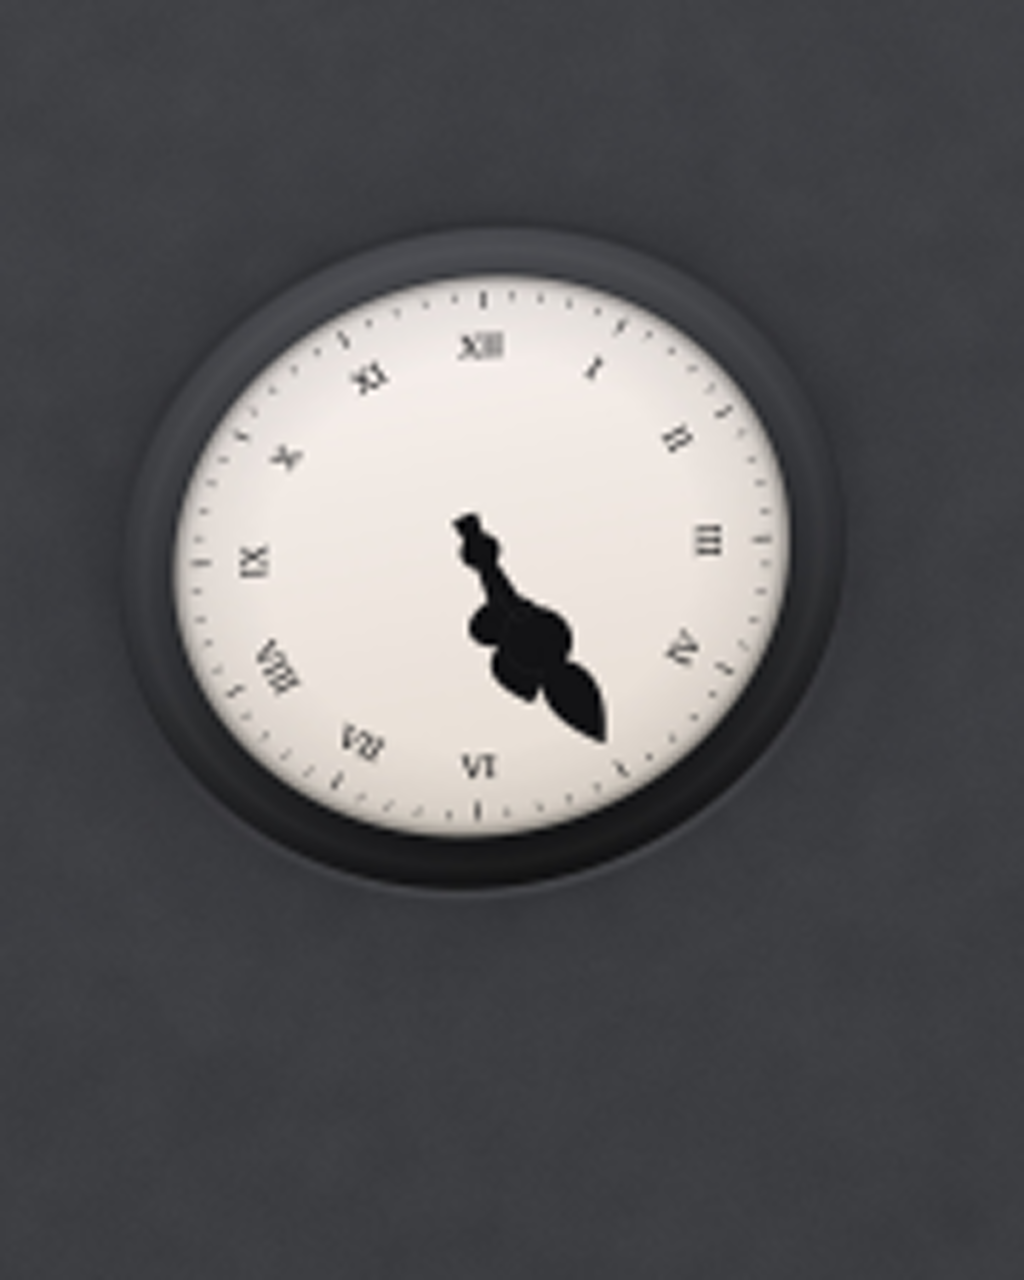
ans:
**5:25**
